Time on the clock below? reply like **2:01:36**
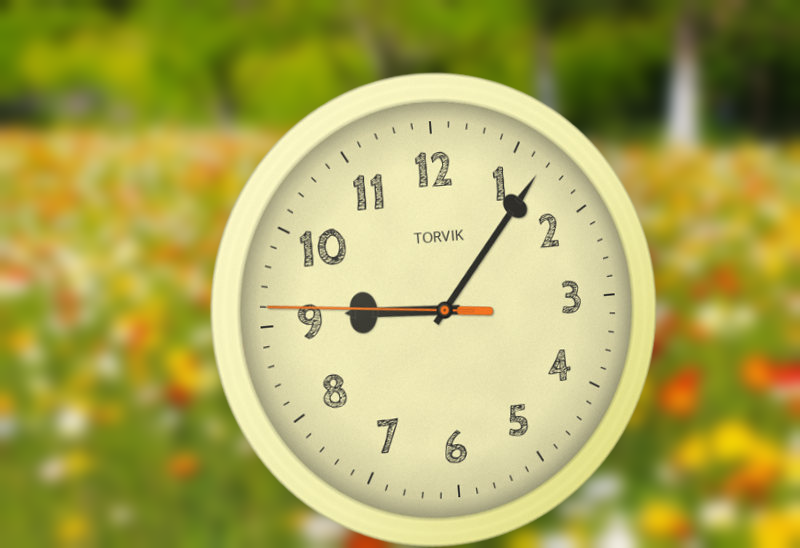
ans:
**9:06:46**
